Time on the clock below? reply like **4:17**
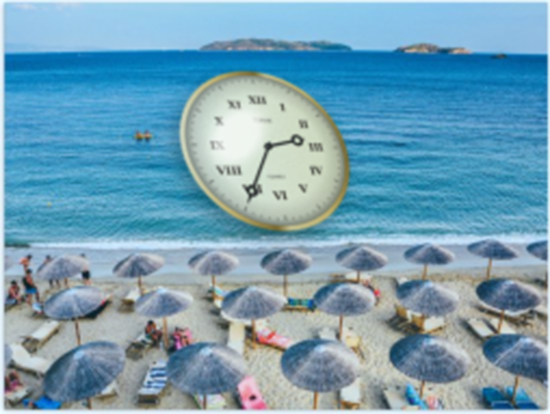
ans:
**2:35**
